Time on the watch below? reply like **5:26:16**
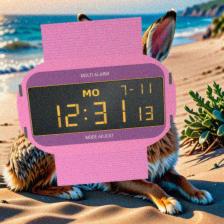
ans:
**12:31:13**
